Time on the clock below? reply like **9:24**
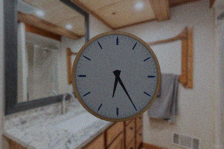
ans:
**6:25**
